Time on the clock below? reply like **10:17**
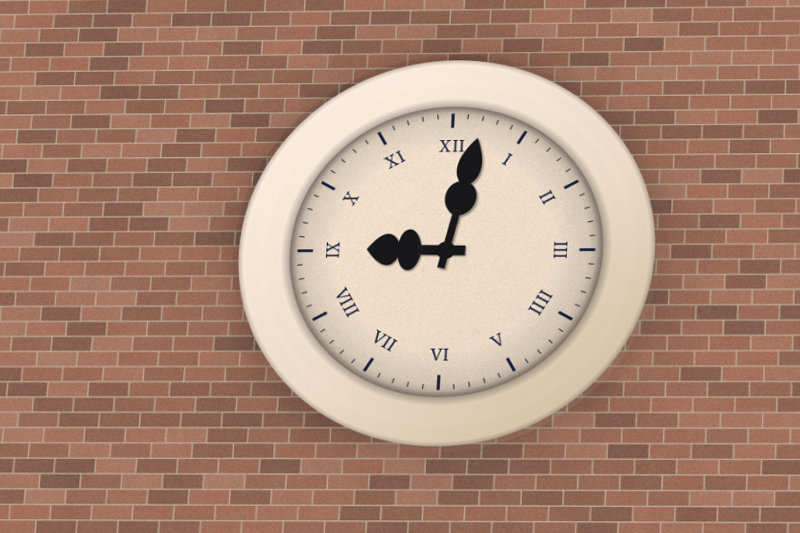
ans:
**9:02**
